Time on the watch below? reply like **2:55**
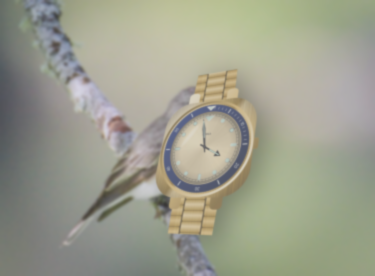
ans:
**3:58**
